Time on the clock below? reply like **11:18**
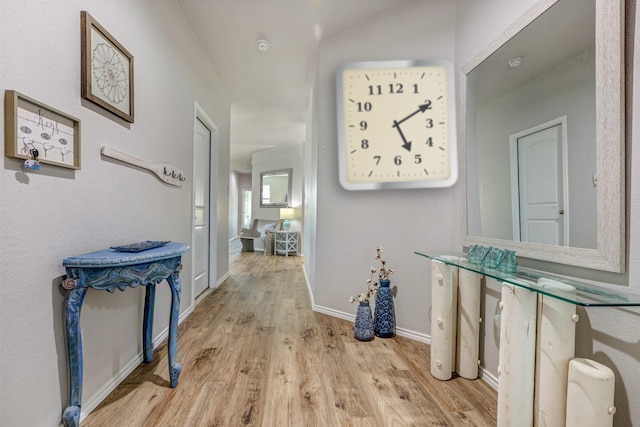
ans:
**5:10**
